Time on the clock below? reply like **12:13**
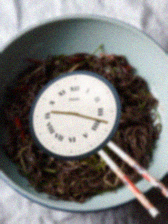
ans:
**9:18**
